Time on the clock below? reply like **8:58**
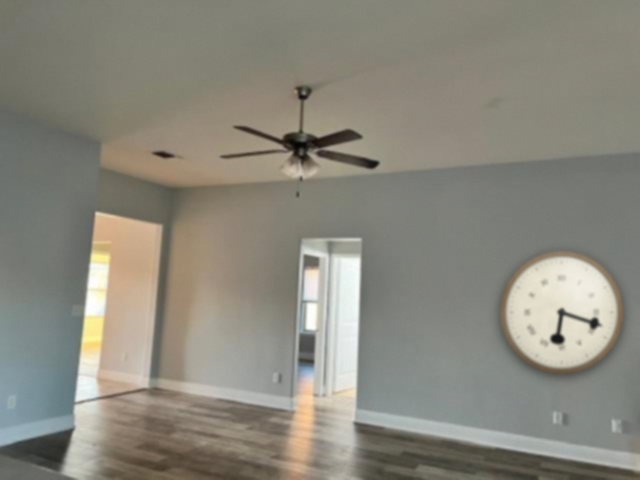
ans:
**6:18**
